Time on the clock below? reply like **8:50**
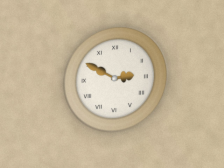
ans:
**2:50**
